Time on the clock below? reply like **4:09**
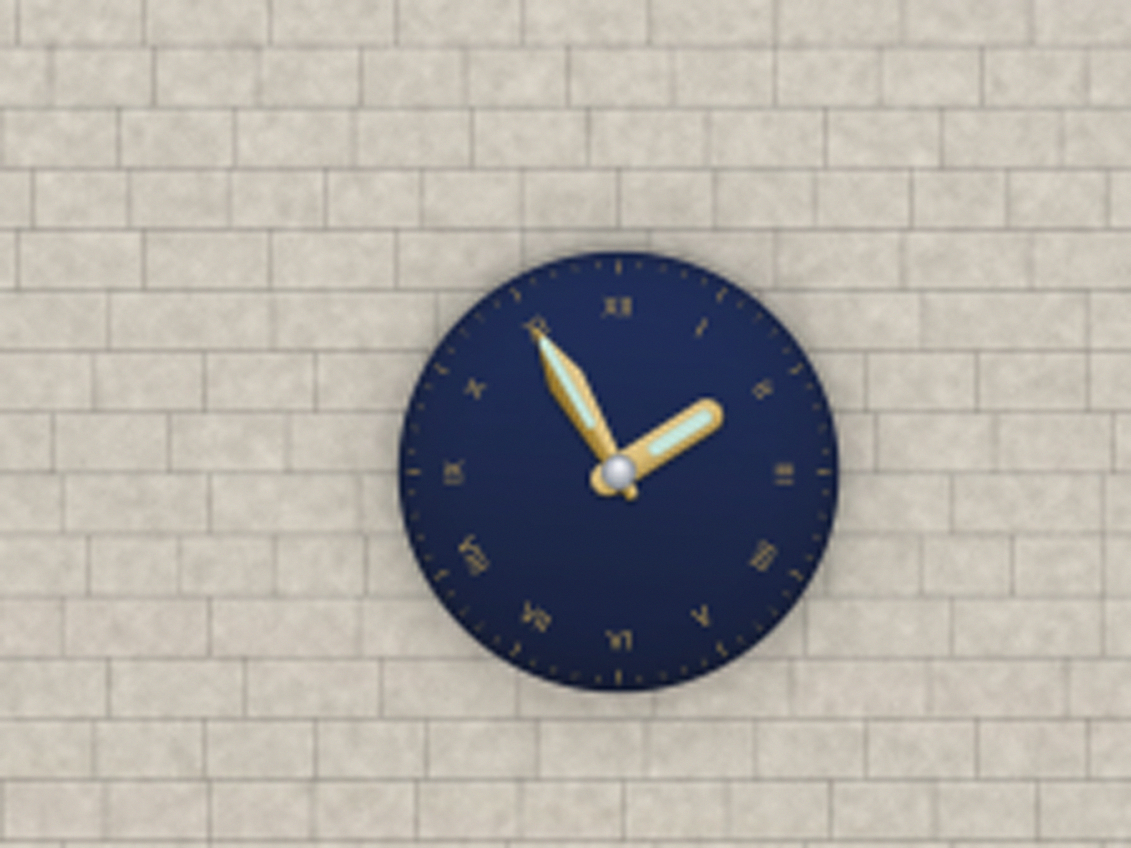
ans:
**1:55**
